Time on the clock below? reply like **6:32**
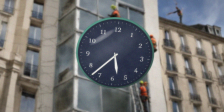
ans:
**5:37**
